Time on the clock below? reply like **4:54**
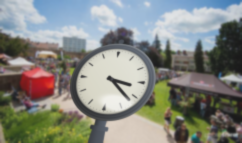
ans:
**3:22**
